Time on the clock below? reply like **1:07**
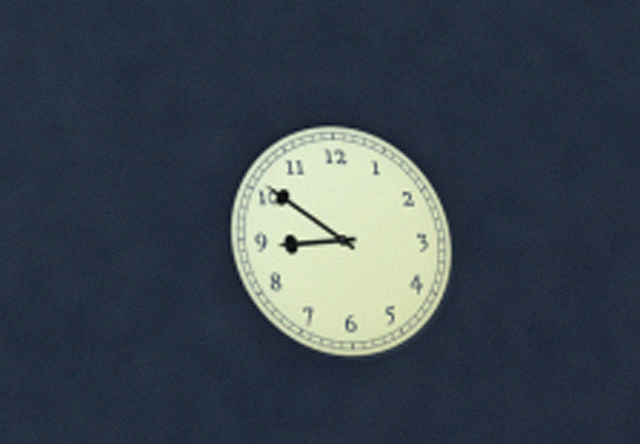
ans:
**8:51**
